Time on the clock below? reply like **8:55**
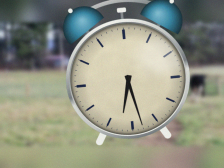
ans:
**6:28**
